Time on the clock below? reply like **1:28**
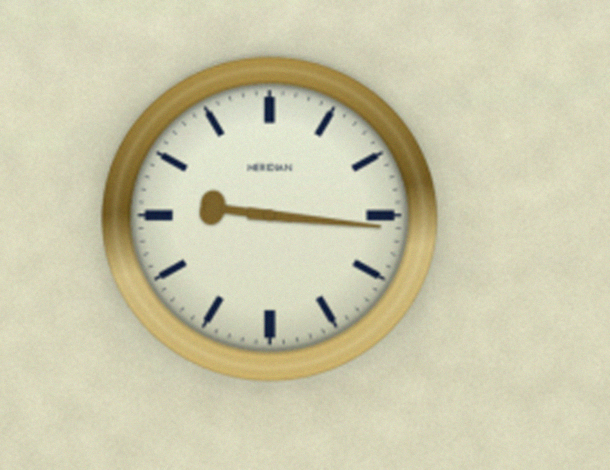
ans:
**9:16**
